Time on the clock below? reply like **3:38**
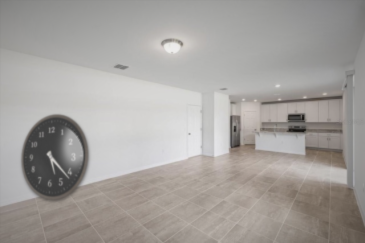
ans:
**5:22**
